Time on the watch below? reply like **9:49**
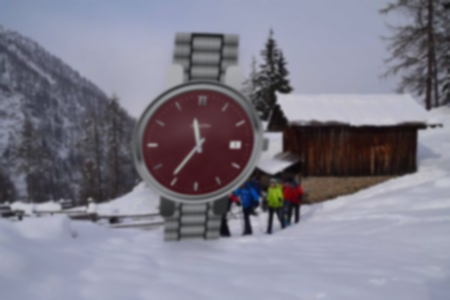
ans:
**11:36**
